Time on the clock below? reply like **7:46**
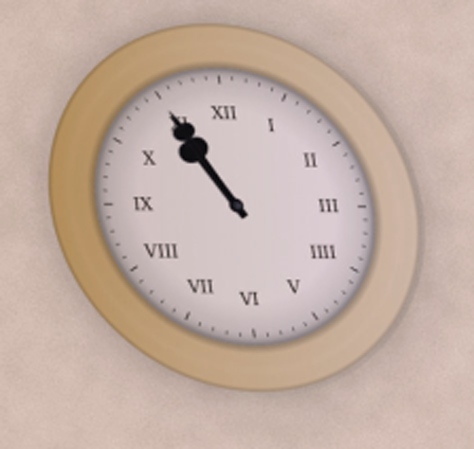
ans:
**10:55**
